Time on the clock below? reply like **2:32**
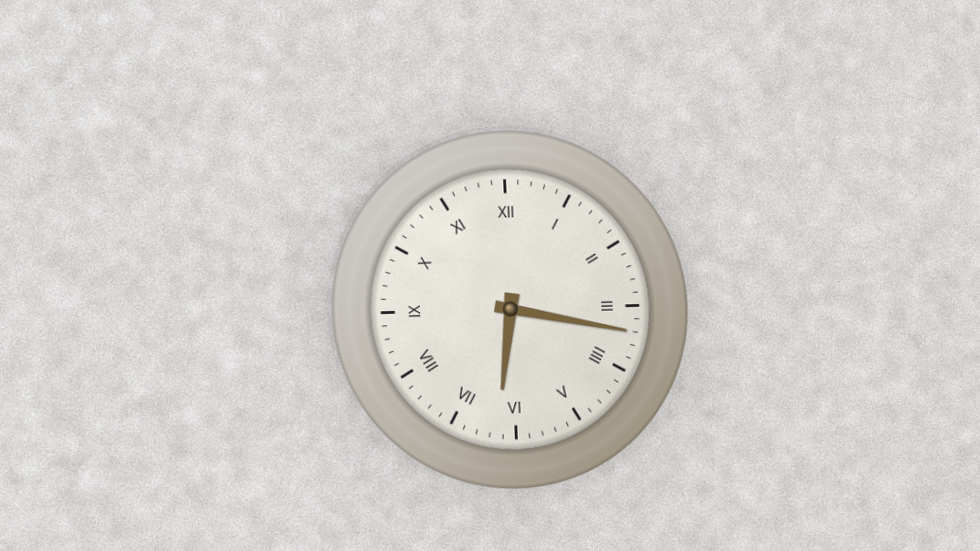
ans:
**6:17**
